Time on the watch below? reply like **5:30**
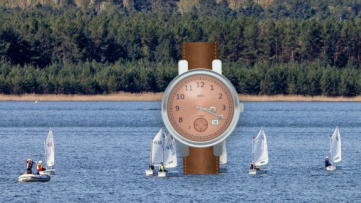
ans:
**3:19**
